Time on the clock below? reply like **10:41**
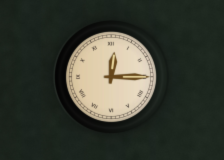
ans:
**12:15**
